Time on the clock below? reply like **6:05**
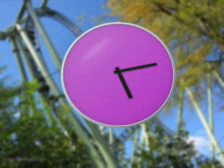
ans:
**5:13**
